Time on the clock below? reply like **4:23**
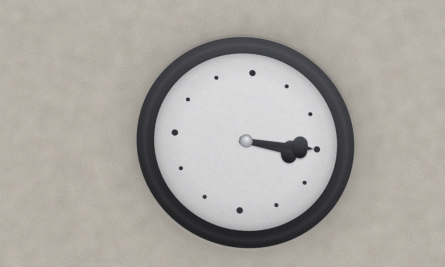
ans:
**3:15**
